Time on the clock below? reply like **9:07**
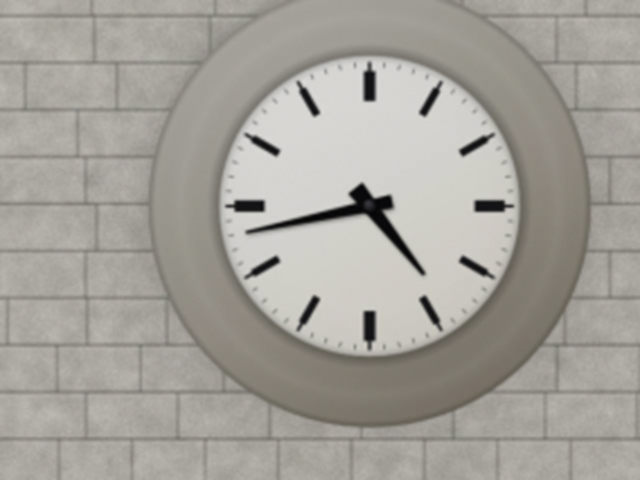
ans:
**4:43**
